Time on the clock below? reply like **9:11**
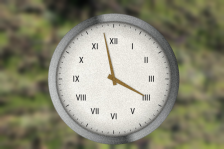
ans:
**3:58**
